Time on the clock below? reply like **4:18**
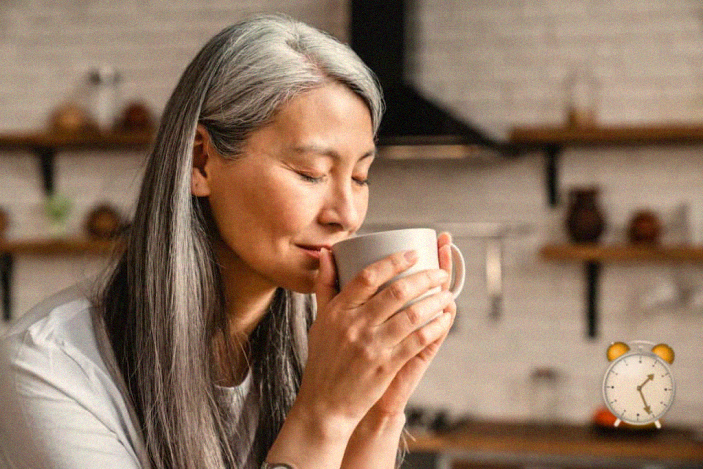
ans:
**1:26**
